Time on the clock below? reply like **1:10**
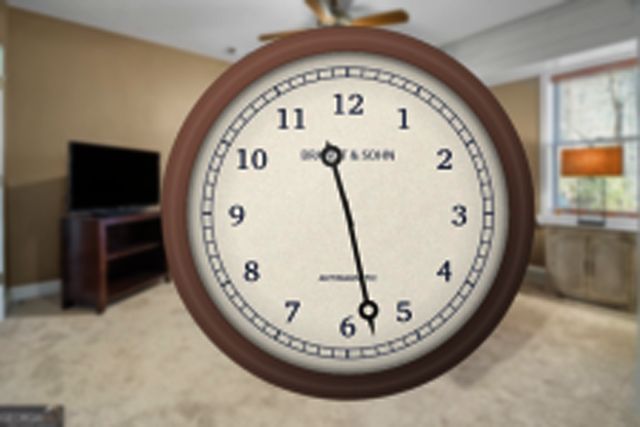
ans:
**11:28**
